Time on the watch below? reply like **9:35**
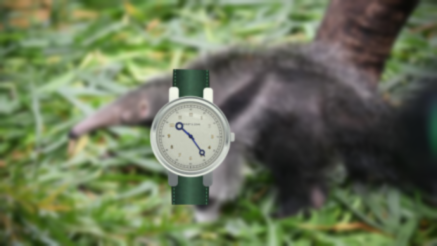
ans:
**10:24**
